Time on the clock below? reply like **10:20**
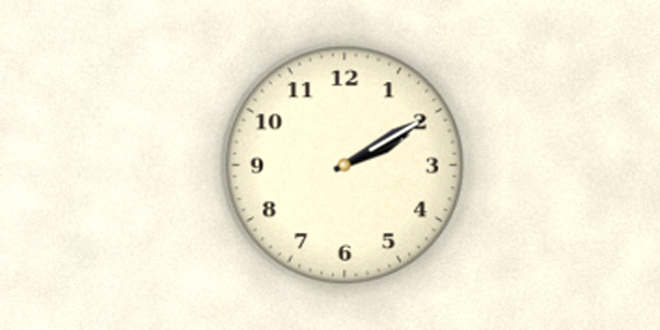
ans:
**2:10**
